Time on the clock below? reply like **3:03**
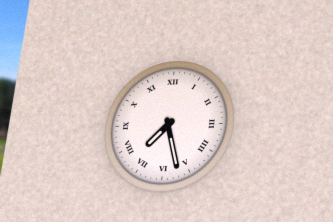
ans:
**7:27**
